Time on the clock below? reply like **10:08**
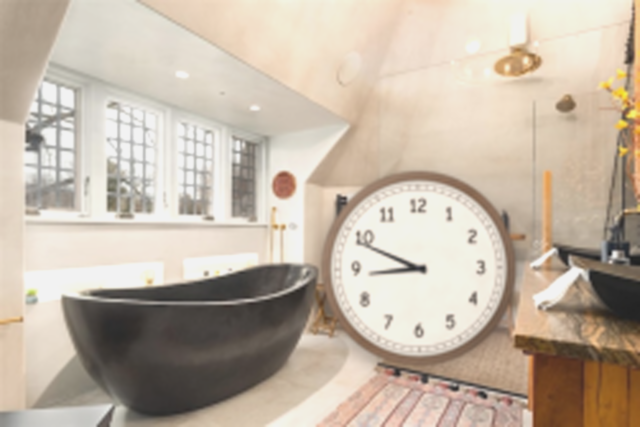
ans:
**8:49**
